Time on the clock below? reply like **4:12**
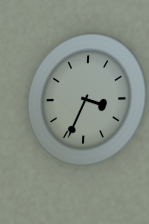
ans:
**3:34**
